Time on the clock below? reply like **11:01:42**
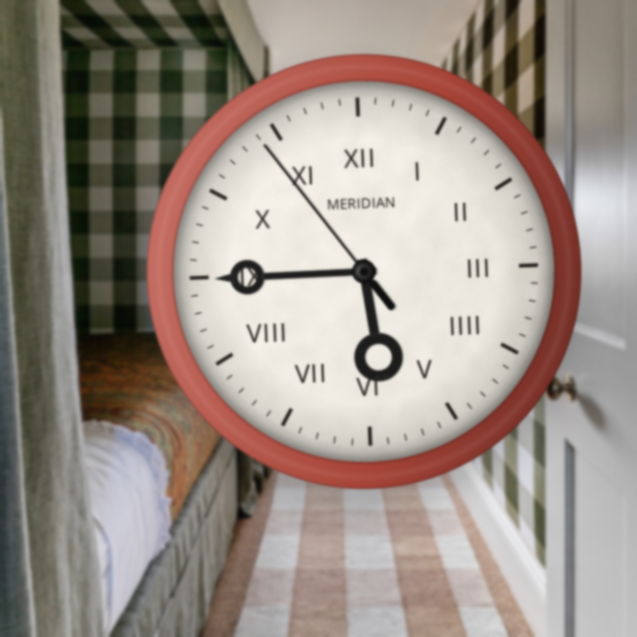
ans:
**5:44:54**
